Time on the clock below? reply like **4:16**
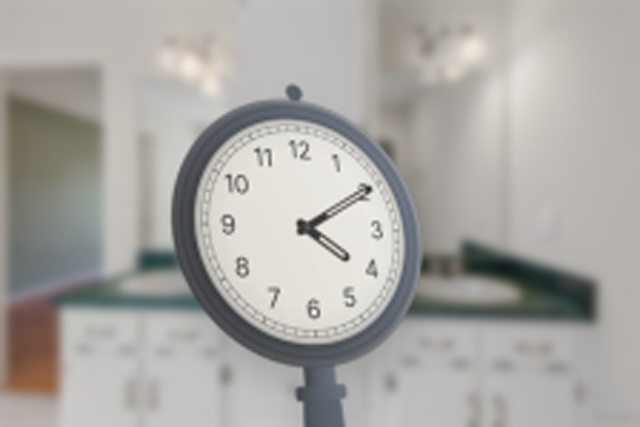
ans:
**4:10**
